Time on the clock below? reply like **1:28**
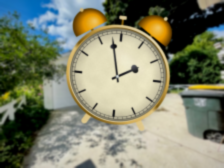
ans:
**1:58**
